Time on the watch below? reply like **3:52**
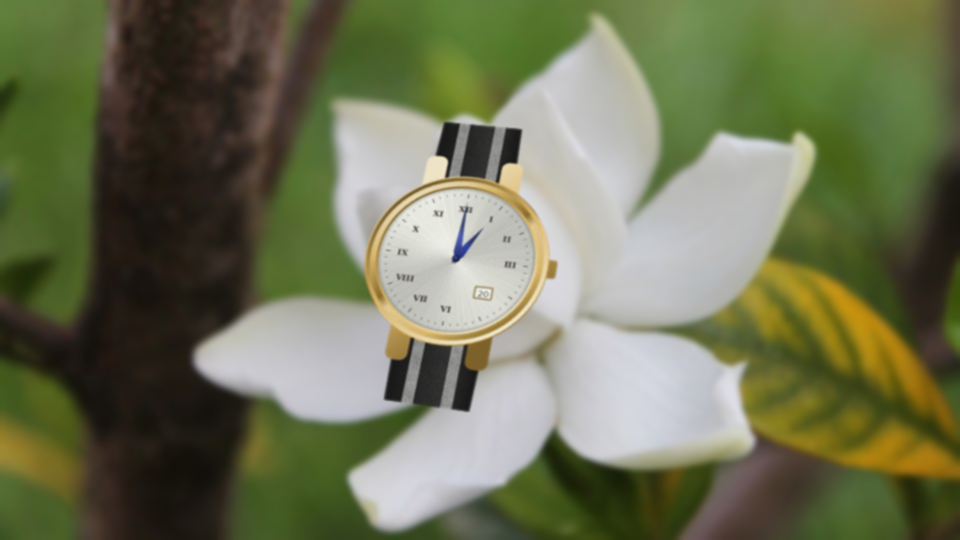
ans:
**1:00**
